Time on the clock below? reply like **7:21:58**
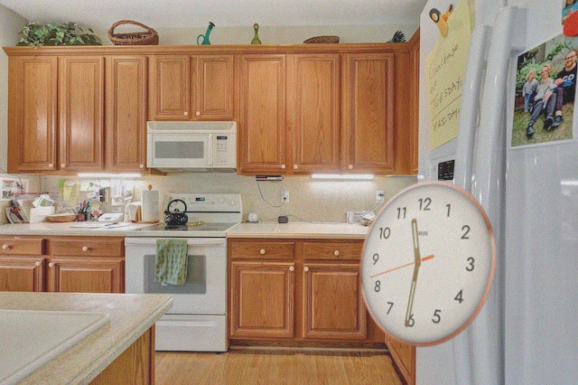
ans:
**11:30:42**
